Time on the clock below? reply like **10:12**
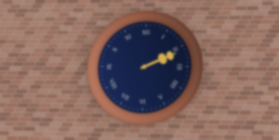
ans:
**2:11**
